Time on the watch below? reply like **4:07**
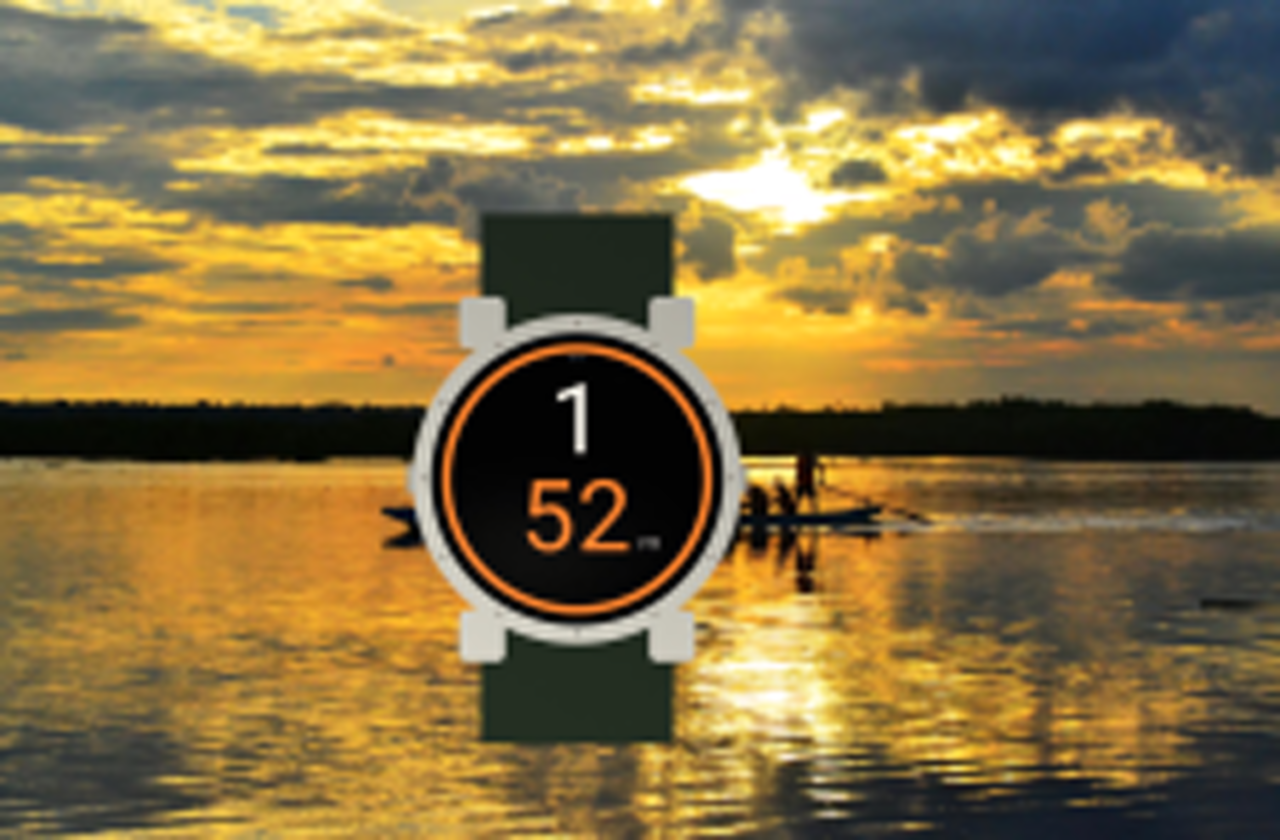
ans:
**1:52**
